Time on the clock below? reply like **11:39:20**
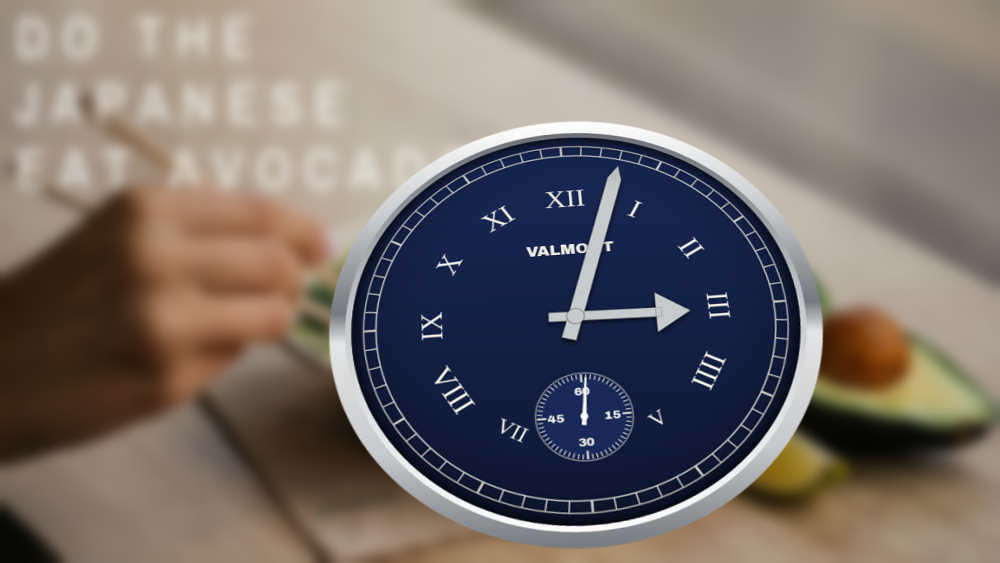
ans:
**3:03:01**
